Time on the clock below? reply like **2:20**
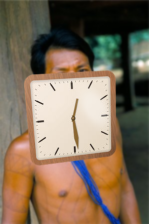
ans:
**12:29**
